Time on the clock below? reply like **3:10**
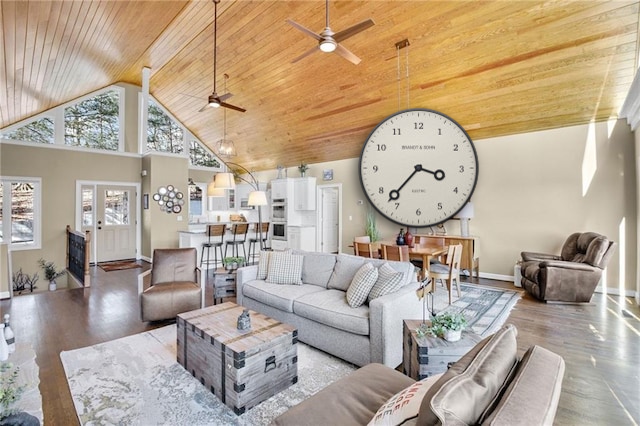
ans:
**3:37**
